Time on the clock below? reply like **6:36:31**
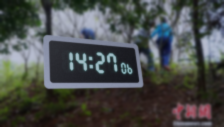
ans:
**14:27:06**
